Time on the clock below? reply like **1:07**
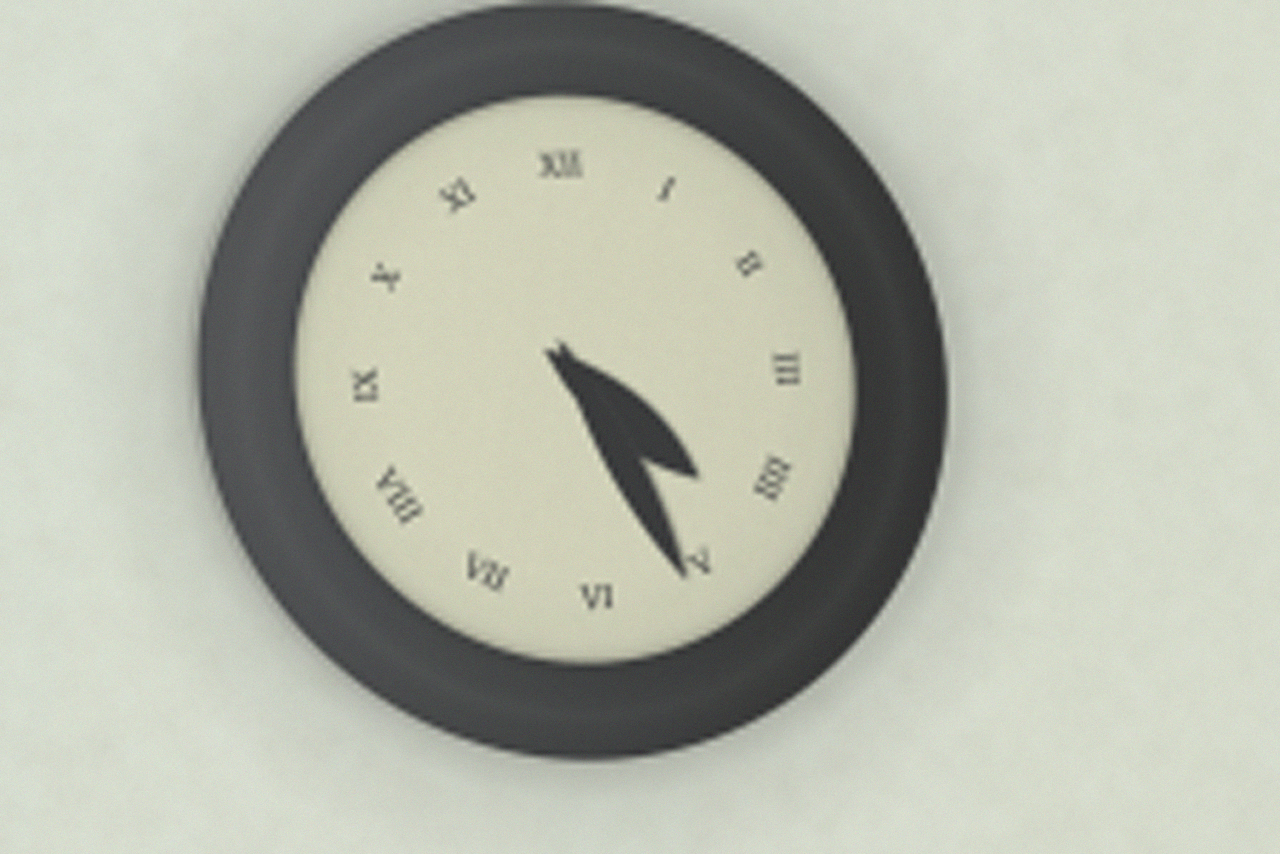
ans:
**4:26**
